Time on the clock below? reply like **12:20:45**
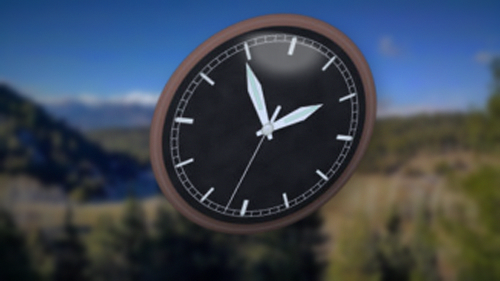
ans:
**1:54:32**
